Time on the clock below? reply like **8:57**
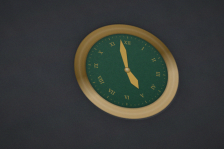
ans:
**4:58**
